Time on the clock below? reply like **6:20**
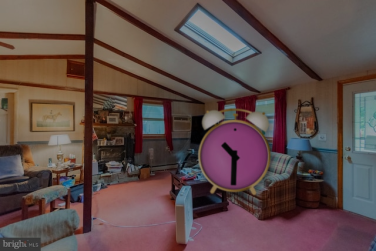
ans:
**10:30**
